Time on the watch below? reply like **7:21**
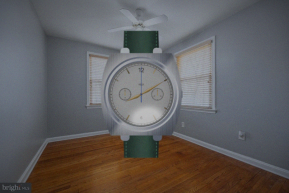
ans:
**8:10**
